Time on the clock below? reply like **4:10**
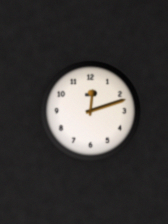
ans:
**12:12**
